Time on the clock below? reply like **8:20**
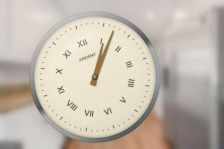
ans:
**1:07**
